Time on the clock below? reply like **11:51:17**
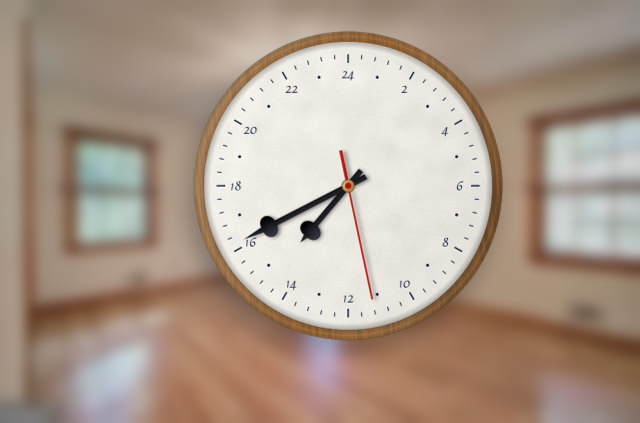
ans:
**14:40:28**
